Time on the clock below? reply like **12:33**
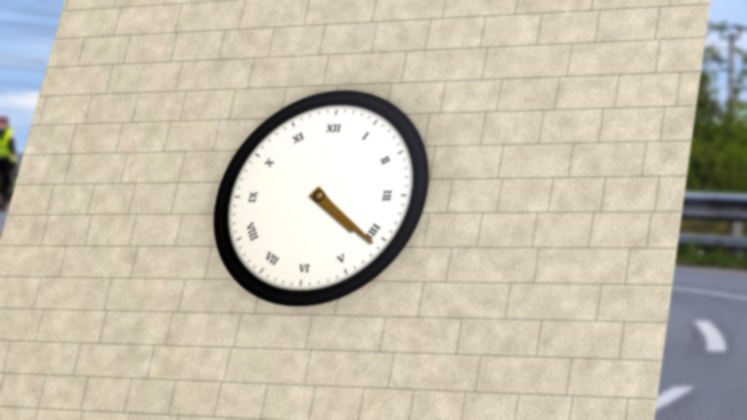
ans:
**4:21**
